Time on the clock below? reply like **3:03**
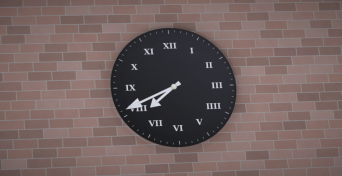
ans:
**7:41**
